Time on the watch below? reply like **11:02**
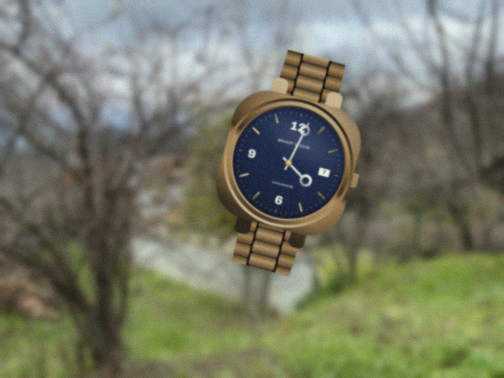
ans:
**4:02**
